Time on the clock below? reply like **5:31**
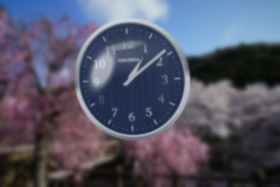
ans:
**1:09**
